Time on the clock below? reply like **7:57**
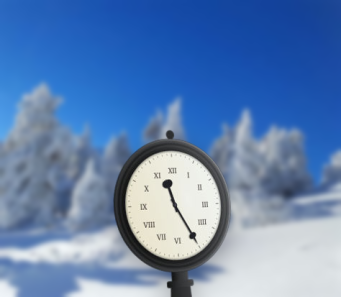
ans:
**11:25**
